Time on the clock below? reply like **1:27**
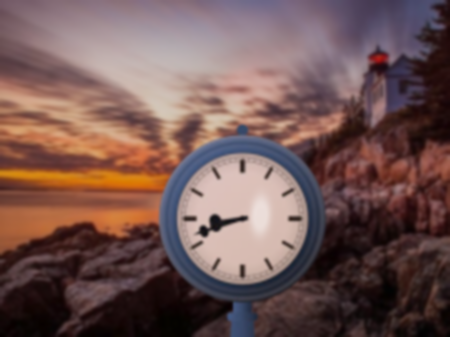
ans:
**8:42**
